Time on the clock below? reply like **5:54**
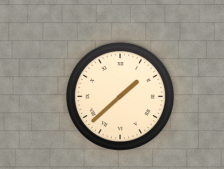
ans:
**1:38**
